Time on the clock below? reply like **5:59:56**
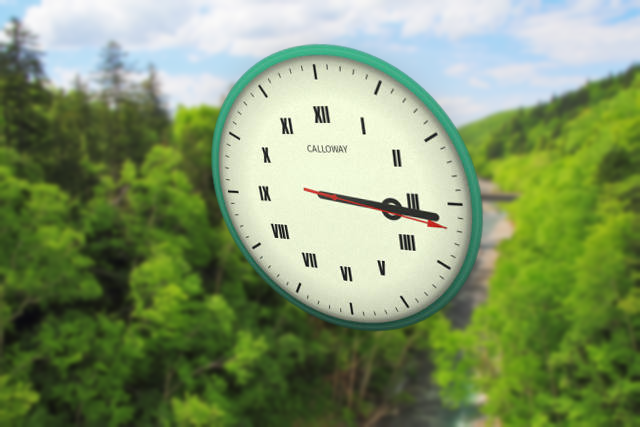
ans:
**3:16:17**
